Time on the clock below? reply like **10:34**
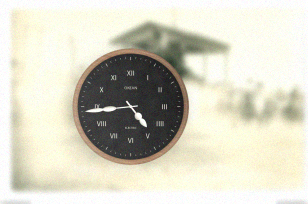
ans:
**4:44**
